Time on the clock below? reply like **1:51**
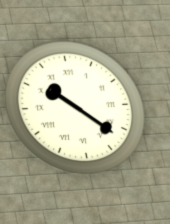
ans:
**10:22**
